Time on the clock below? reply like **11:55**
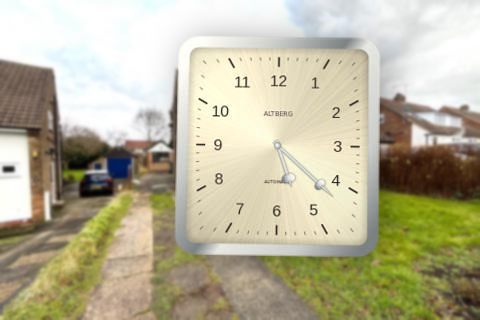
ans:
**5:22**
